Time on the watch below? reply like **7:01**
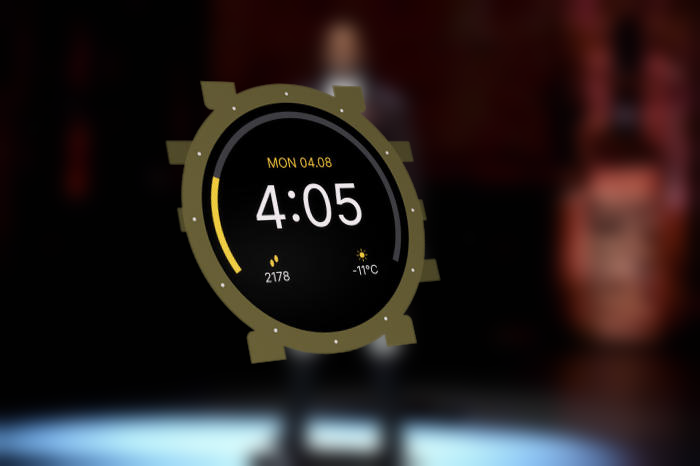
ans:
**4:05**
